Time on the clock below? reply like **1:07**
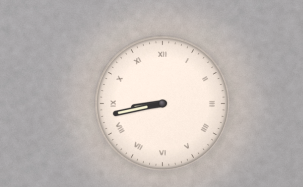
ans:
**8:43**
